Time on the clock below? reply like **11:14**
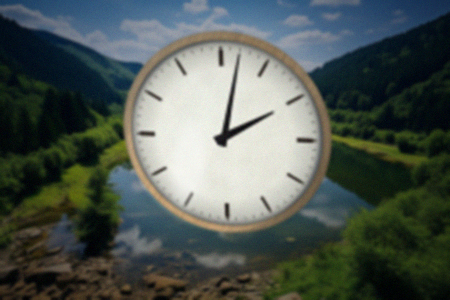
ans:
**2:02**
